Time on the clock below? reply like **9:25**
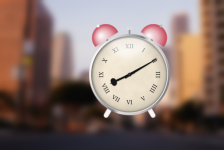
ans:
**8:10**
